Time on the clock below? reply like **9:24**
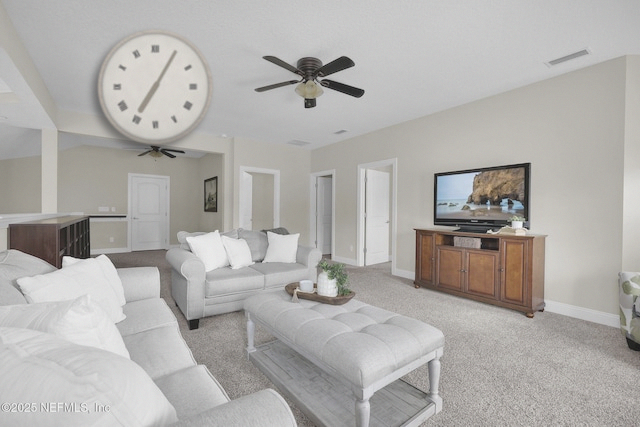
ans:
**7:05**
